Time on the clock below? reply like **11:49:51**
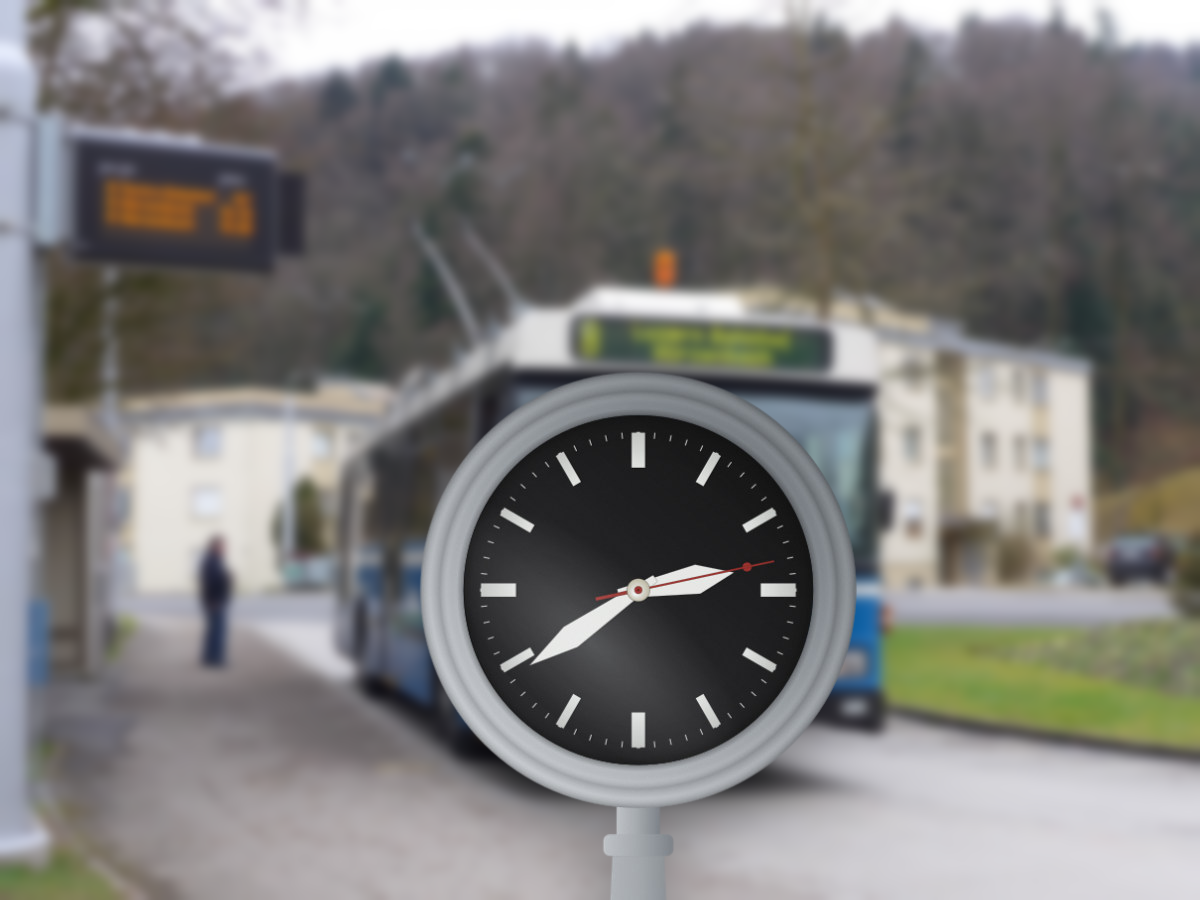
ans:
**2:39:13**
